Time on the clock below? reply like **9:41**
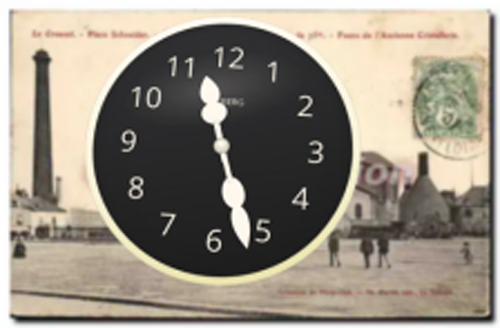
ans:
**11:27**
